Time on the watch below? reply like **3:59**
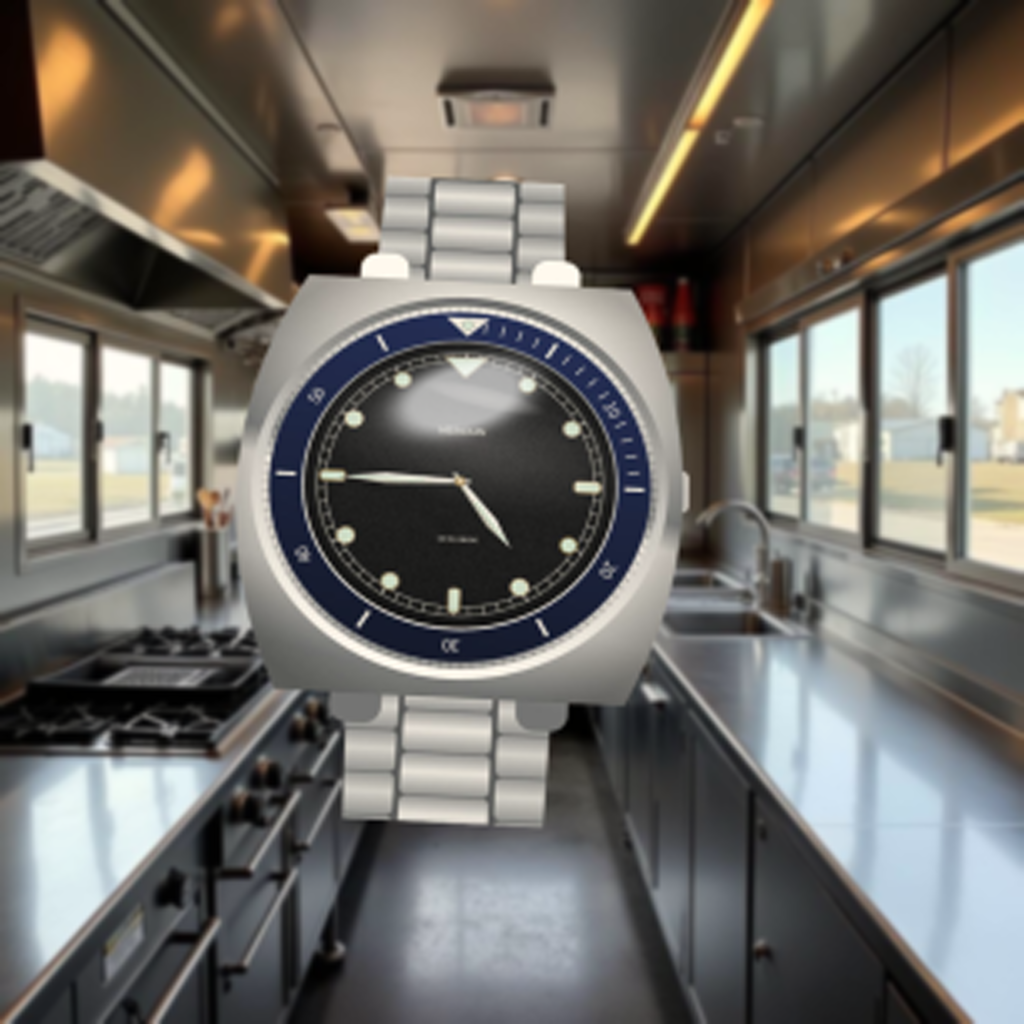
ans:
**4:45**
